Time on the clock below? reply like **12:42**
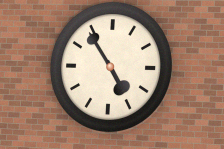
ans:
**4:54**
